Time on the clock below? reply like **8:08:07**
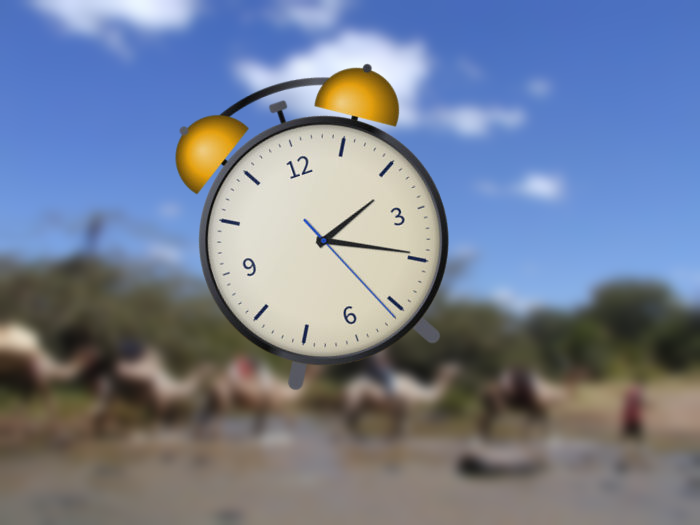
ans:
**2:19:26**
